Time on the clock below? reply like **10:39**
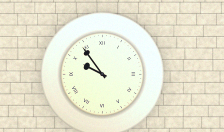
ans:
**9:54**
